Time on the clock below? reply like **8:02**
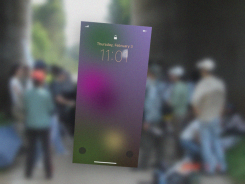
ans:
**11:01**
